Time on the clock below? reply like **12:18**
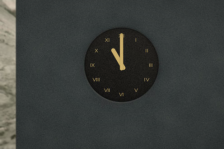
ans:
**11:00**
